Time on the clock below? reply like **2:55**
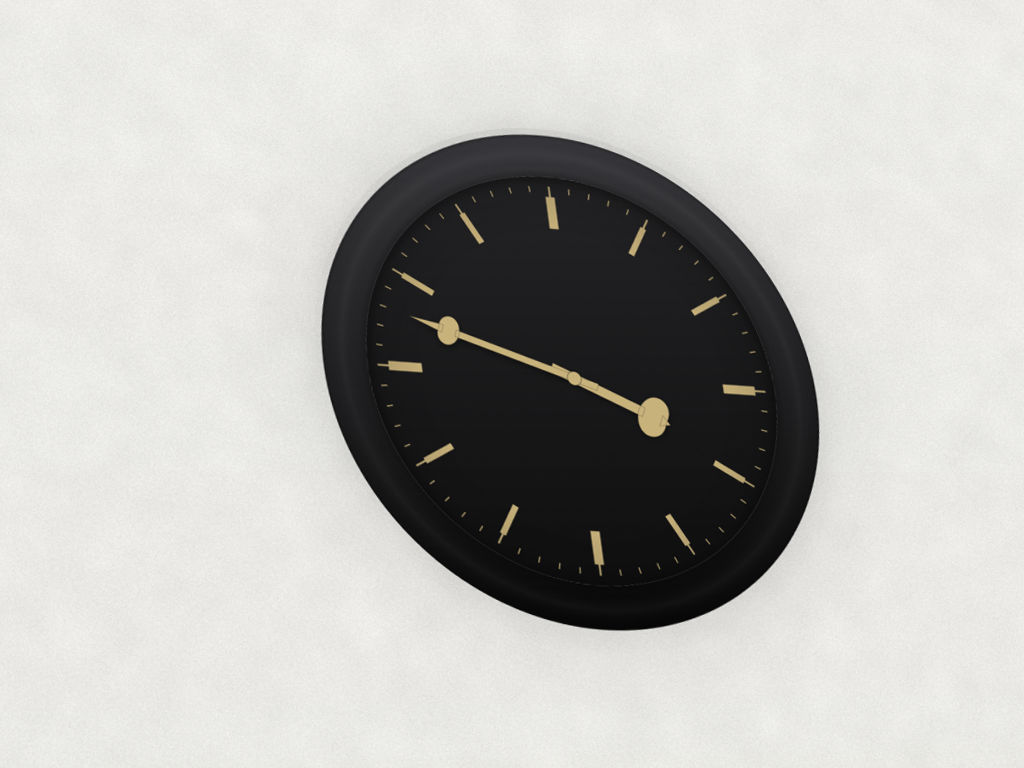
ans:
**3:48**
